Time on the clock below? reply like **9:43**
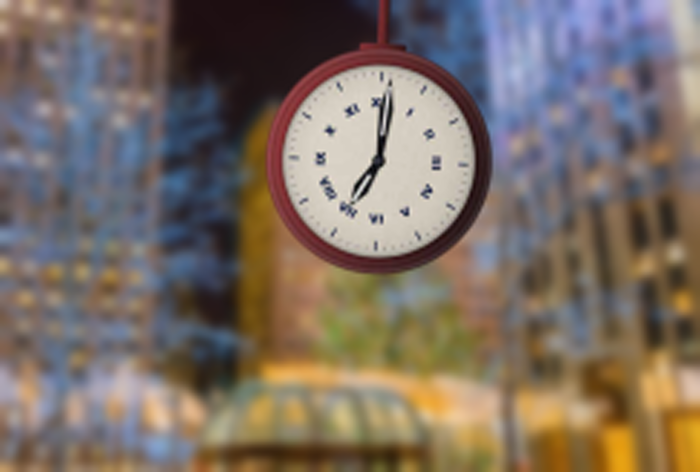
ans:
**7:01**
